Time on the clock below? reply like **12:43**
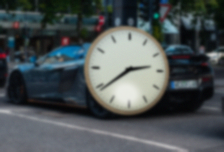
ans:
**2:39**
